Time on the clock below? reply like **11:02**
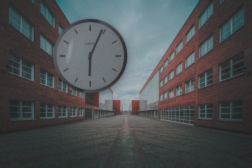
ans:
**6:04**
